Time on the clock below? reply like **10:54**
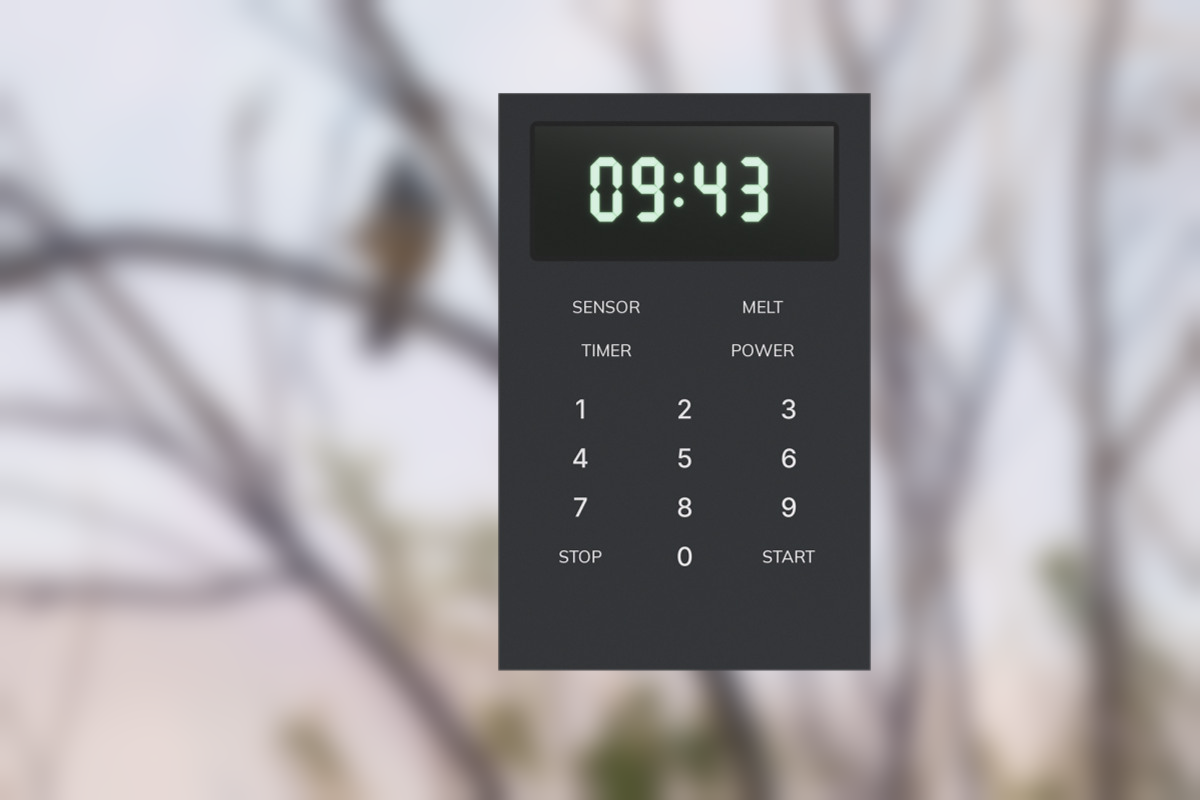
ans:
**9:43**
